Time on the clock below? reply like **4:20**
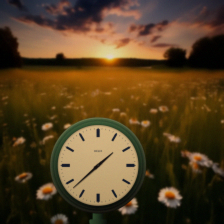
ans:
**1:38**
